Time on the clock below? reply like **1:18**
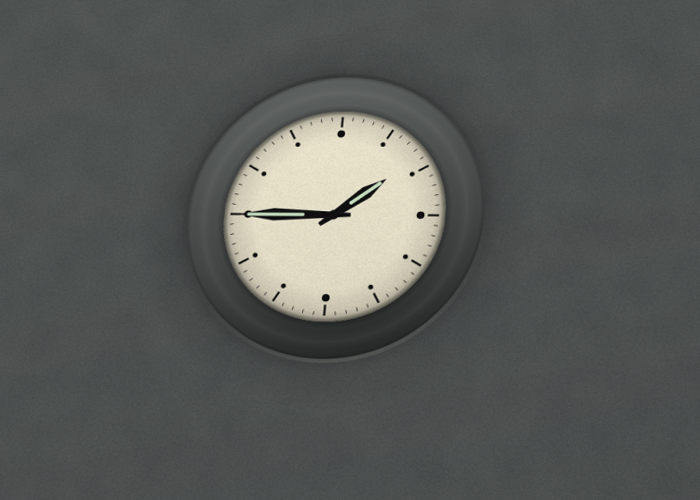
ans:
**1:45**
